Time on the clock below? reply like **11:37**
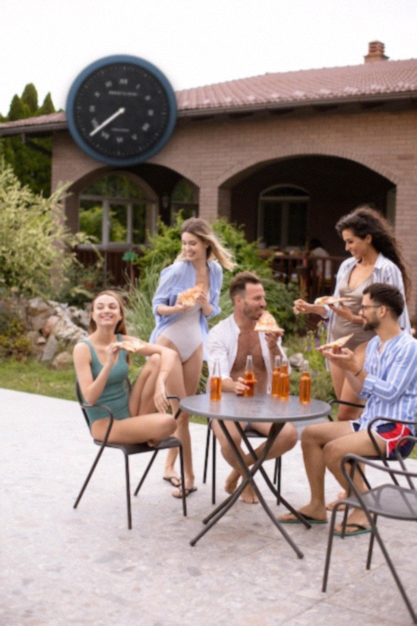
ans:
**7:38**
